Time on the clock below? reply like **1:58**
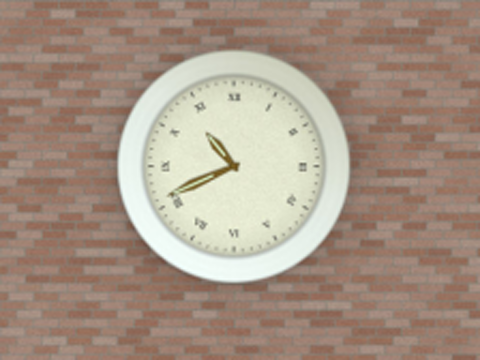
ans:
**10:41**
